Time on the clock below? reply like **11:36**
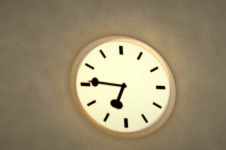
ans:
**6:46**
